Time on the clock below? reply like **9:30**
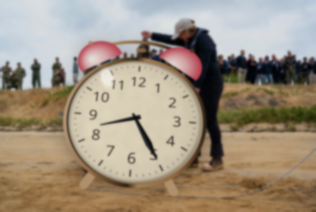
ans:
**8:25**
